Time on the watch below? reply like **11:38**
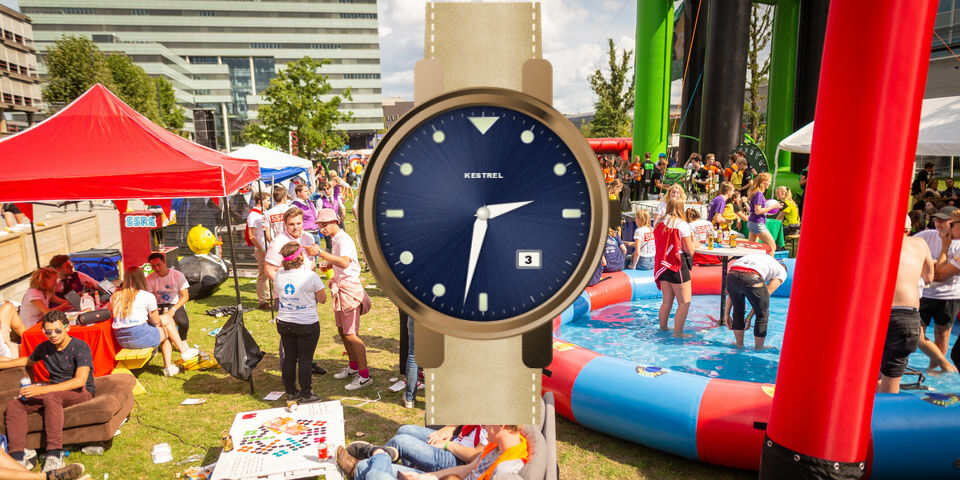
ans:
**2:32**
